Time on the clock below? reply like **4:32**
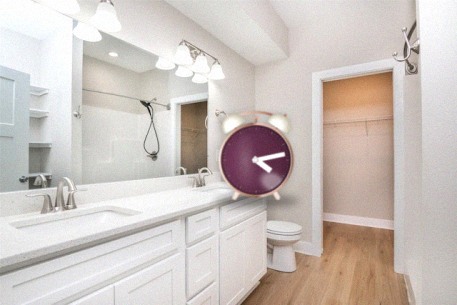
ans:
**4:13**
